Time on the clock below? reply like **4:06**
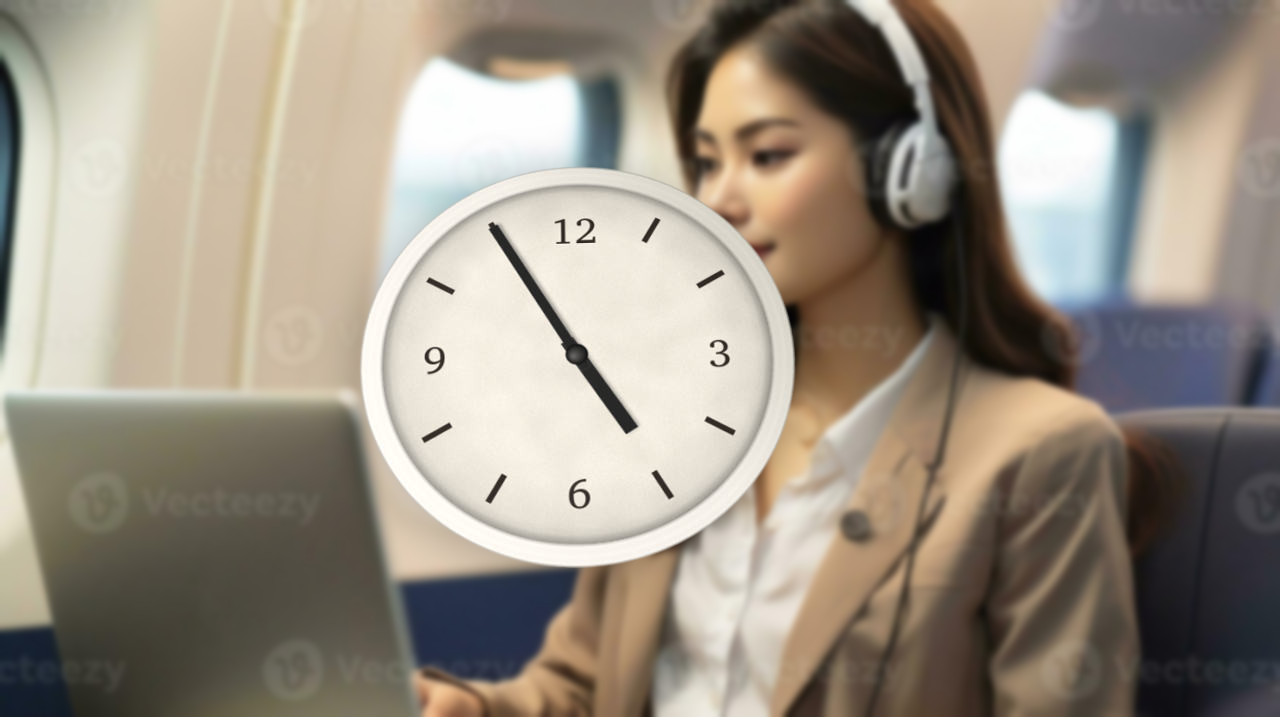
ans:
**4:55**
